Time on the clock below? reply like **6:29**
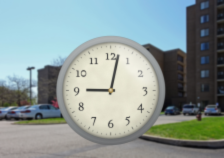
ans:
**9:02**
